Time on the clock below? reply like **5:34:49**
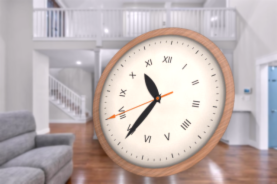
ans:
**10:34:40**
